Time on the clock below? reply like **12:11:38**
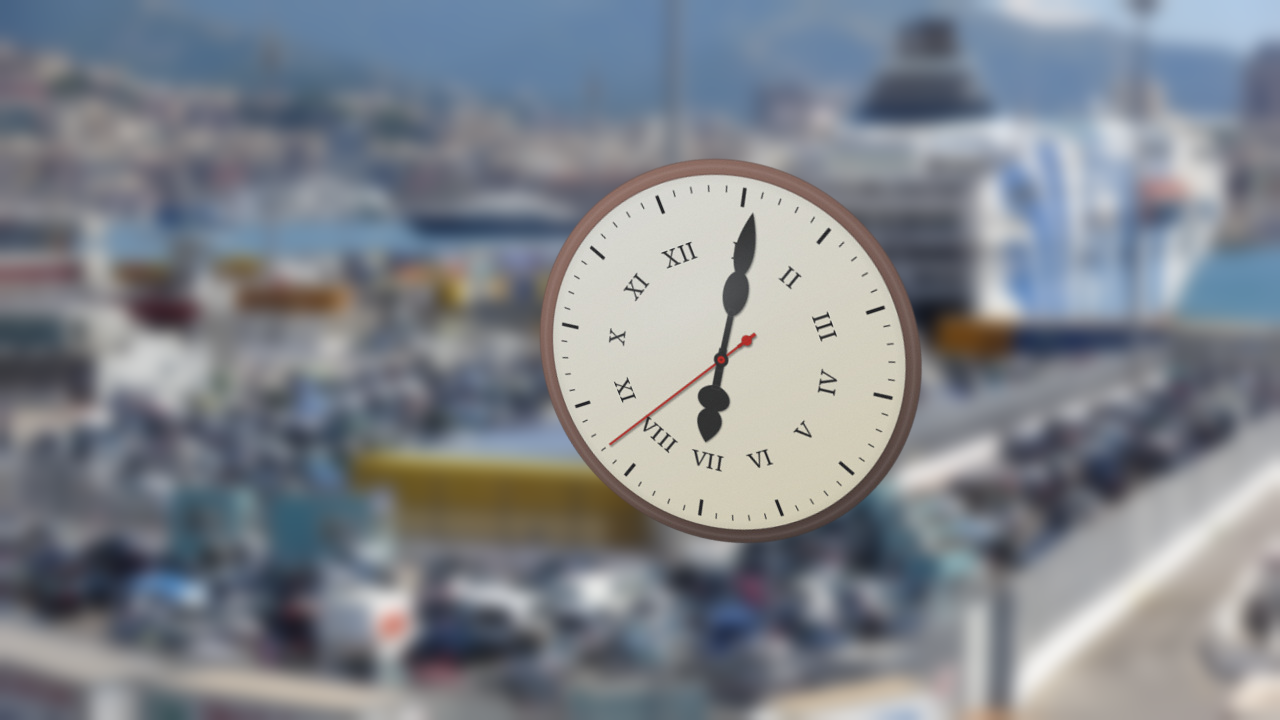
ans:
**7:05:42**
